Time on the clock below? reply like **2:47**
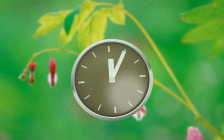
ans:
**12:05**
